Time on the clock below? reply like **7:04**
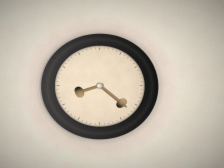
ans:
**8:22**
